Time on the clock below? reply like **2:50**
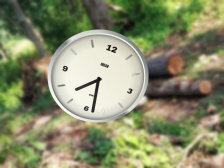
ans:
**7:28**
